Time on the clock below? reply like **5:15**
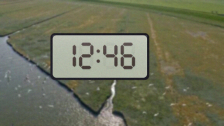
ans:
**12:46**
